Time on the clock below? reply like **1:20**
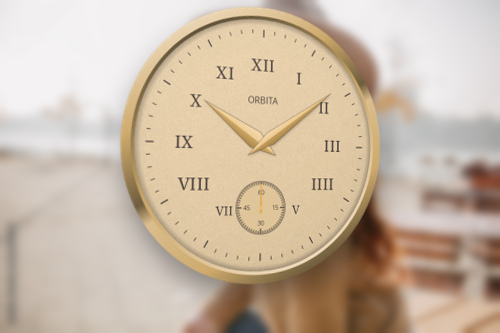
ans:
**10:09**
